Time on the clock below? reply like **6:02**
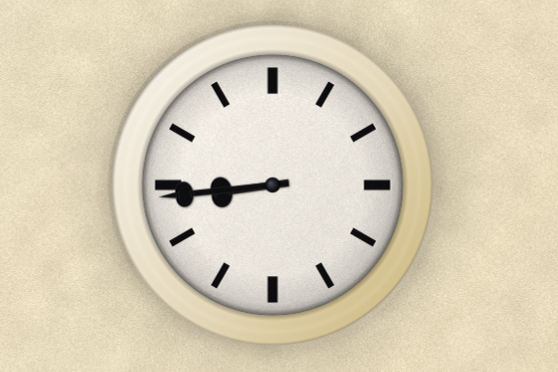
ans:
**8:44**
